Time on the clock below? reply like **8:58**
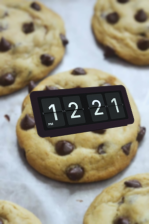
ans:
**12:21**
